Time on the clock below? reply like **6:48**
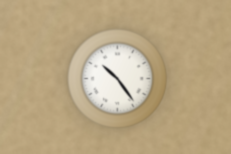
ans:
**10:24**
